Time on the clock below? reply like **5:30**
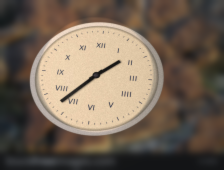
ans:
**1:37**
